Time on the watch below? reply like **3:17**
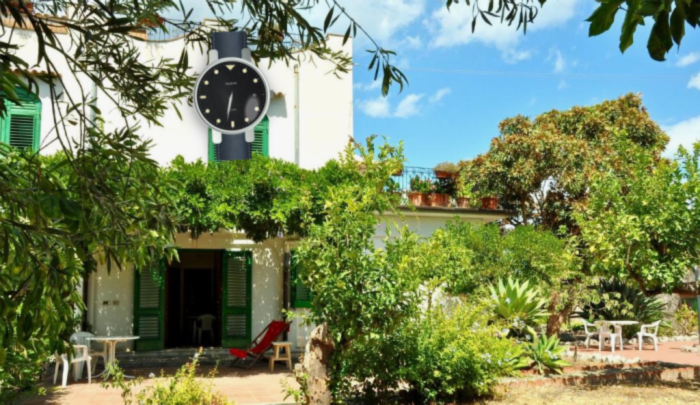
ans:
**6:32**
